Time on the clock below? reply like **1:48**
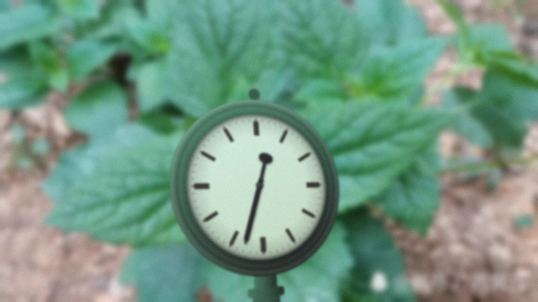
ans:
**12:33**
